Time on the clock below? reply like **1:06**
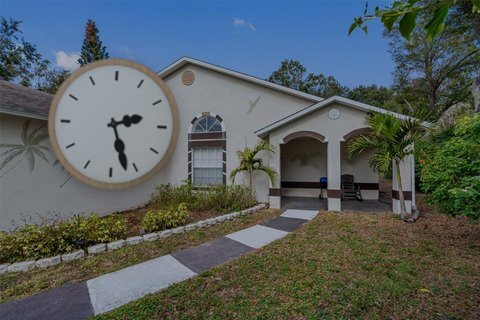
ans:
**2:27**
